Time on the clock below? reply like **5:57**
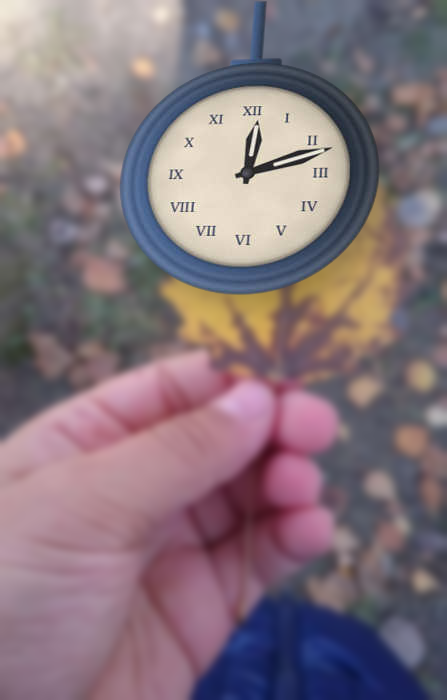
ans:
**12:12**
